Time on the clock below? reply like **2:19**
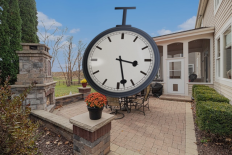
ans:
**3:28**
